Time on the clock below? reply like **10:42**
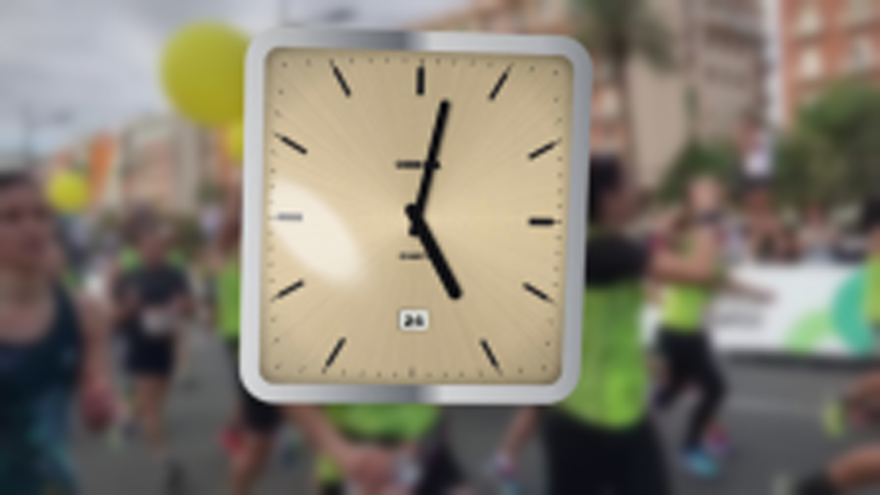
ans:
**5:02**
